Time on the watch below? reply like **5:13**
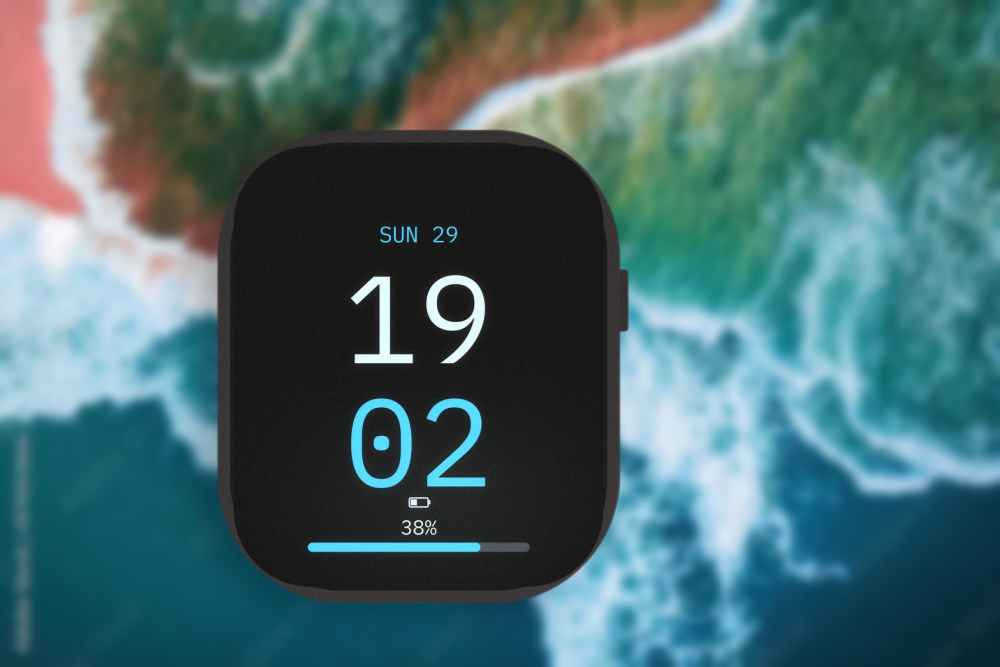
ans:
**19:02**
